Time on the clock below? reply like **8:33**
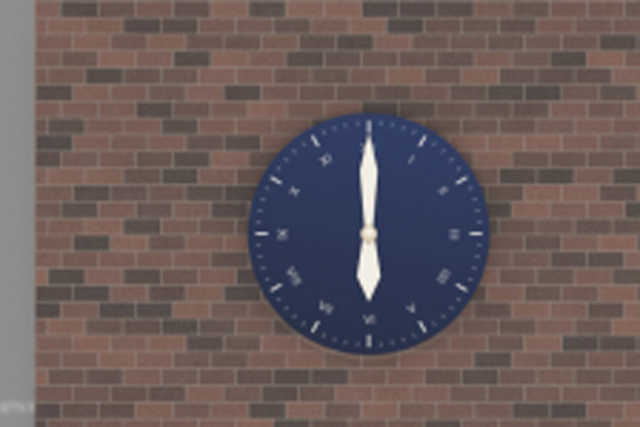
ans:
**6:00**
